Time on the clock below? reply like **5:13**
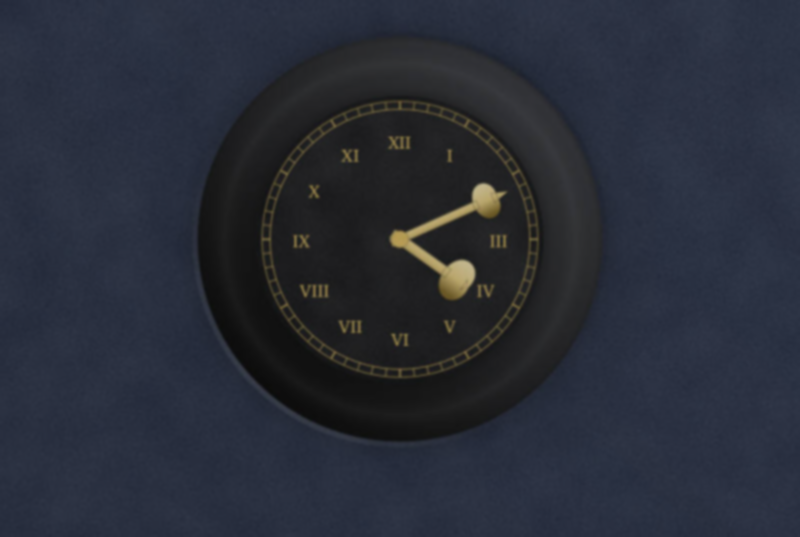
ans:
**4:11**
